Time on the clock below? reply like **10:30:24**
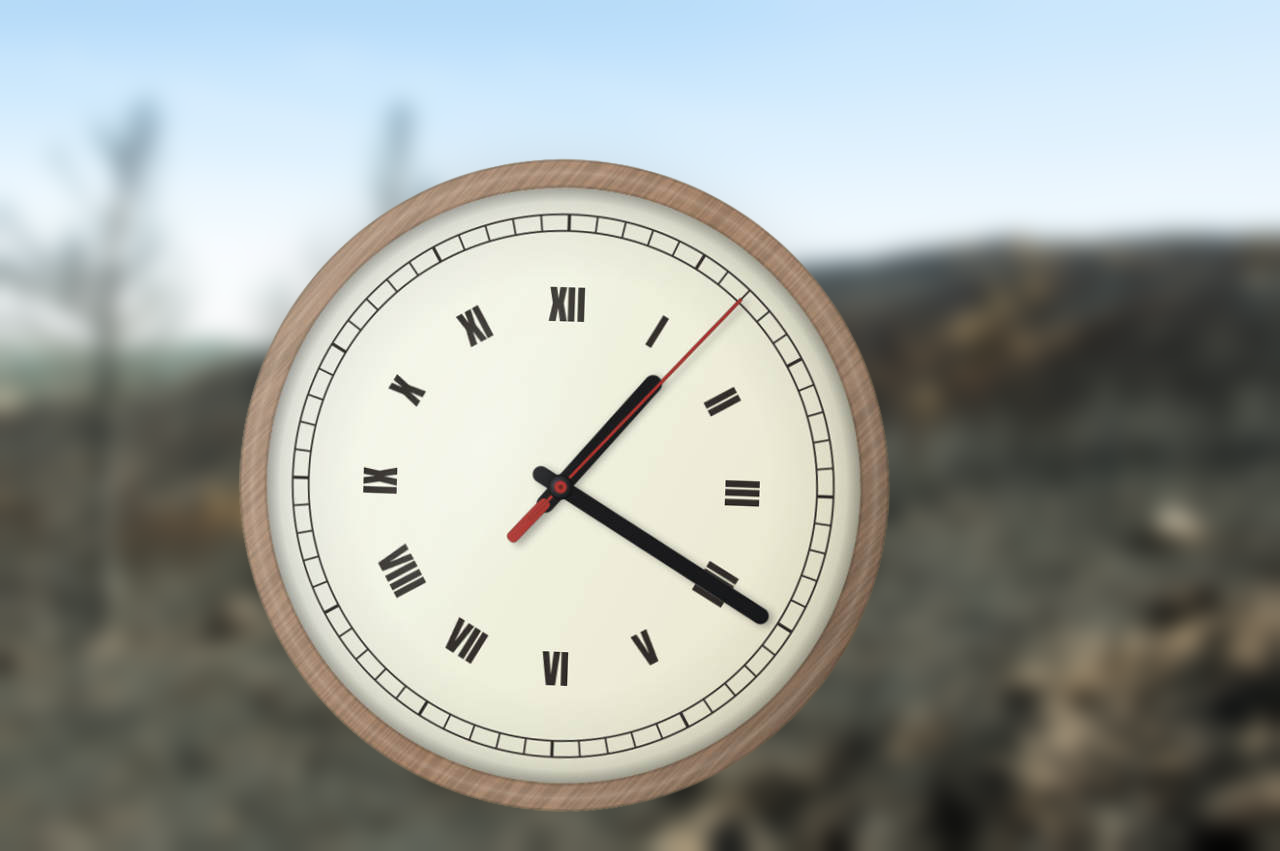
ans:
**1:20:07**
